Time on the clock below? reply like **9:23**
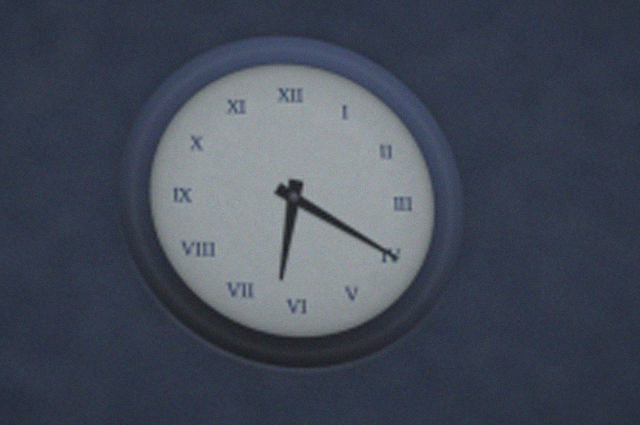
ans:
**6:20**
